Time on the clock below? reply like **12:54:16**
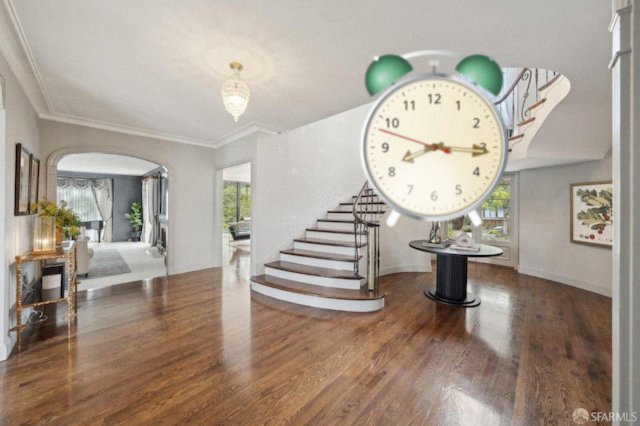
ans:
**8:15:48**
